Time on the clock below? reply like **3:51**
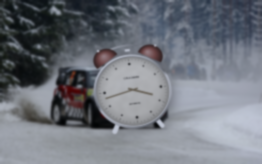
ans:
**3:43**
